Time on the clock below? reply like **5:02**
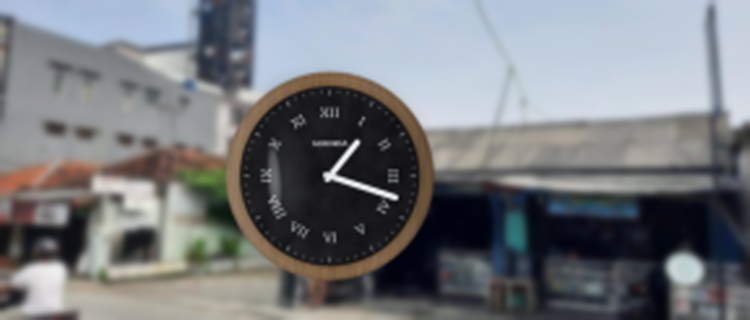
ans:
**1:18**
